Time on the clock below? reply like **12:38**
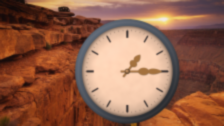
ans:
**1:15**
